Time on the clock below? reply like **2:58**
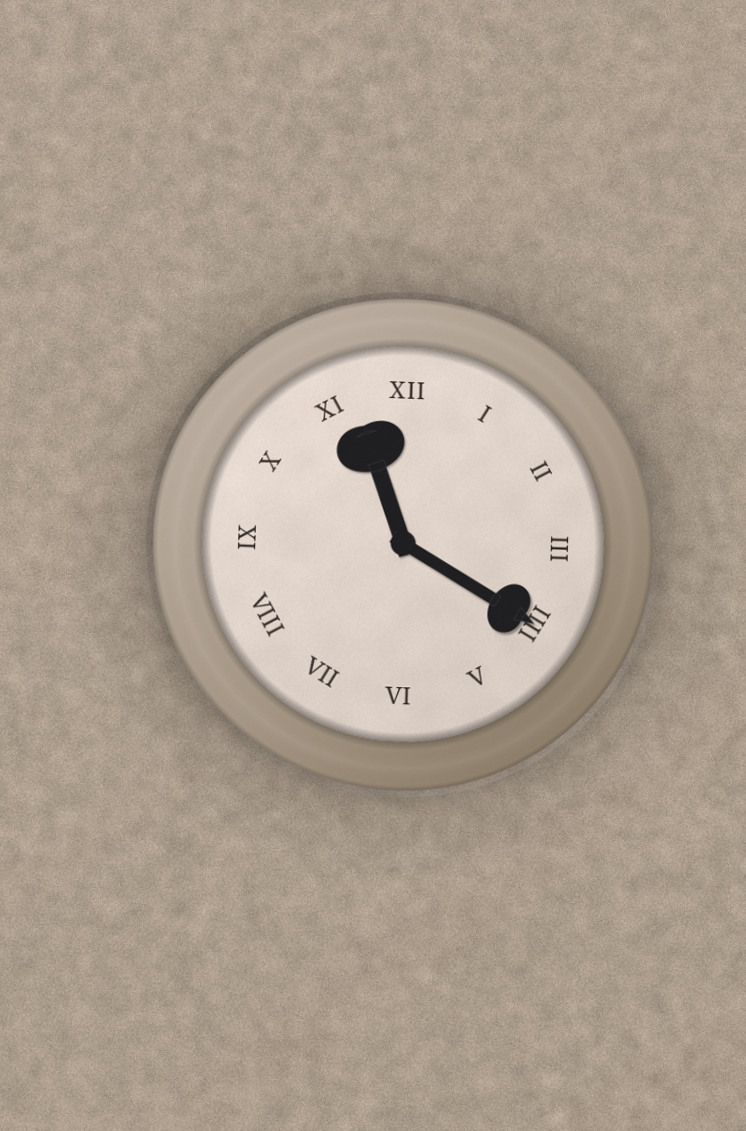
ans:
**11:20**
